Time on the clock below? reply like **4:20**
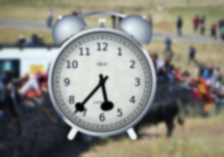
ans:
**5:37**
